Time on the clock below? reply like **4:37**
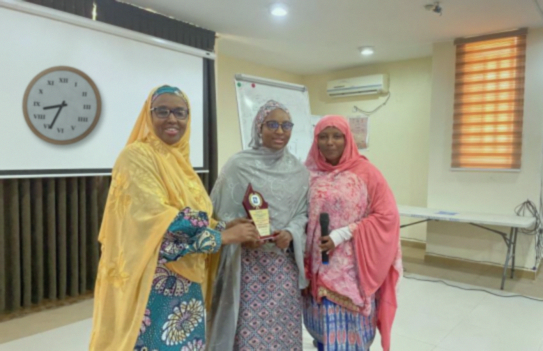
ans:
**8:34**
